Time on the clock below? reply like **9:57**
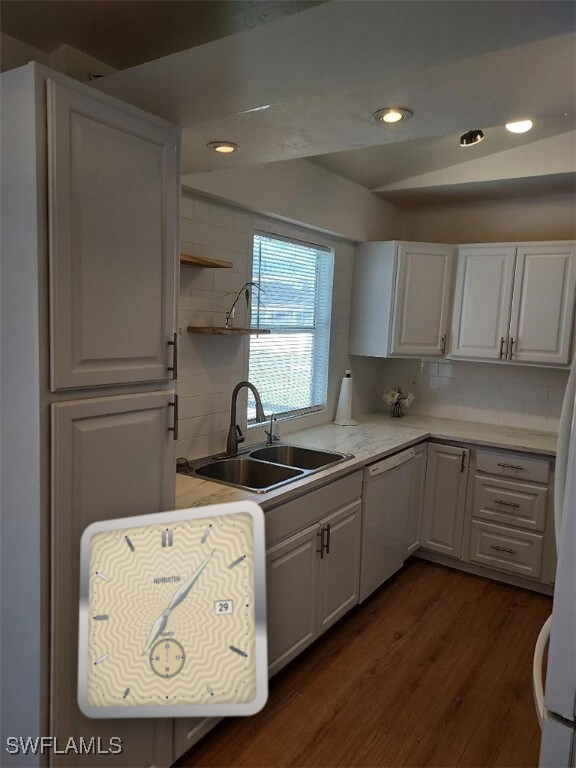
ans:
**7:07**
